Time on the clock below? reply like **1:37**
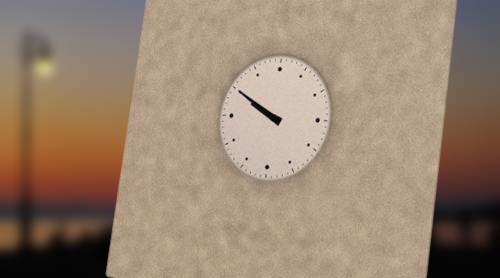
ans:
**9:50**
